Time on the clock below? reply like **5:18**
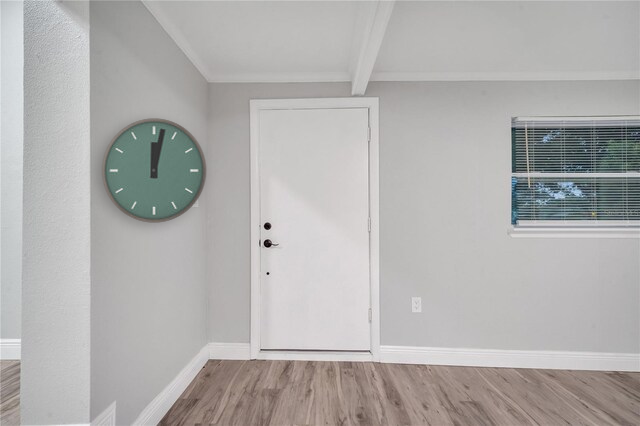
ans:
**12:02**
